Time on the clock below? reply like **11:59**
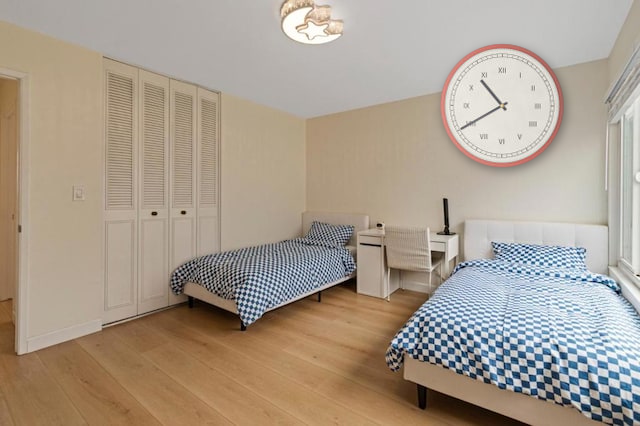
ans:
**10:40**
